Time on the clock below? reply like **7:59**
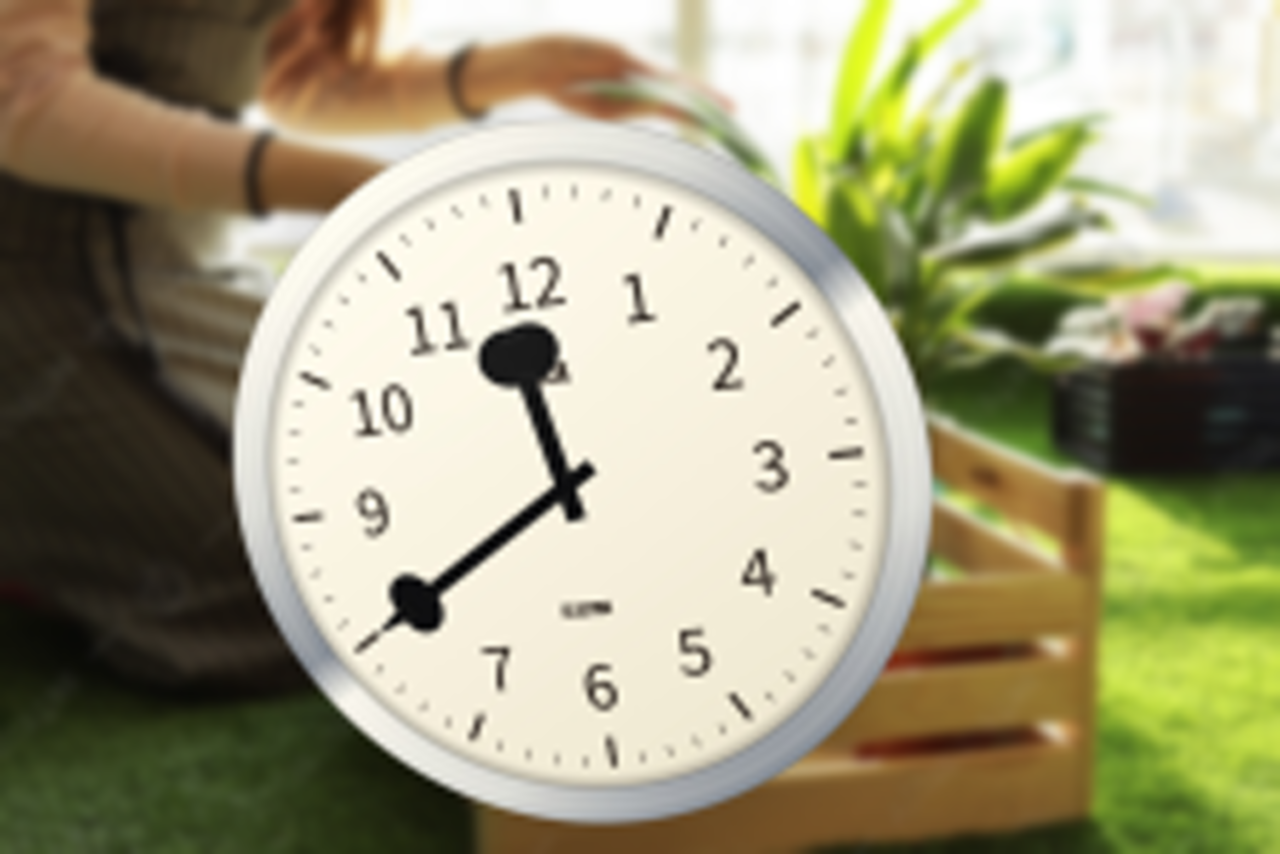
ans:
**11:40**
